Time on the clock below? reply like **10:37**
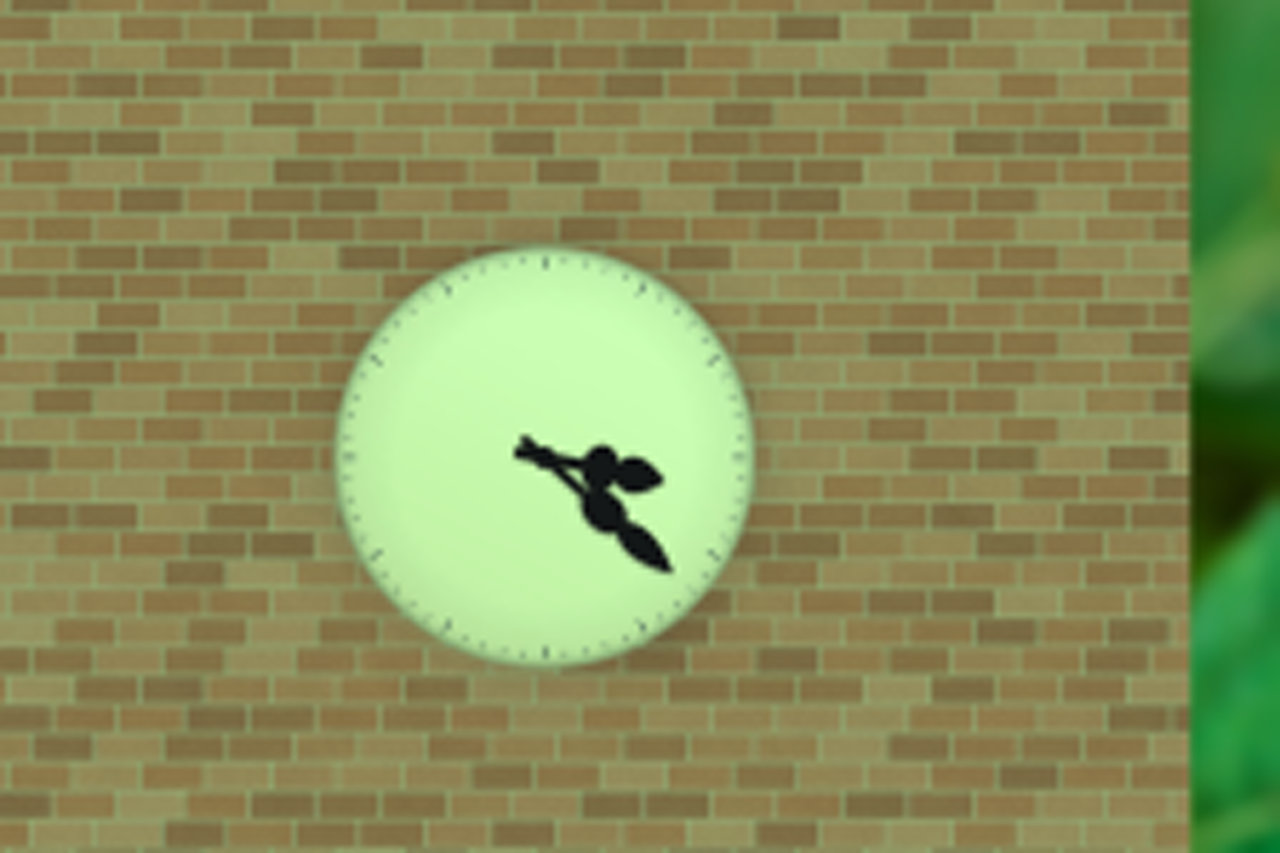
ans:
**3:22**
